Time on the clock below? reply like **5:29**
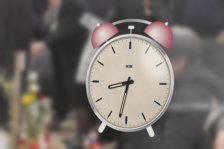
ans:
**8:32**
